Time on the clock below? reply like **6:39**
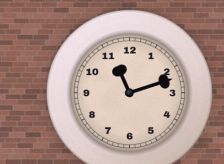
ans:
**11:12**
